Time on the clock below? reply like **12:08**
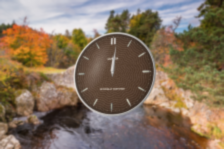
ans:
**12:01**
